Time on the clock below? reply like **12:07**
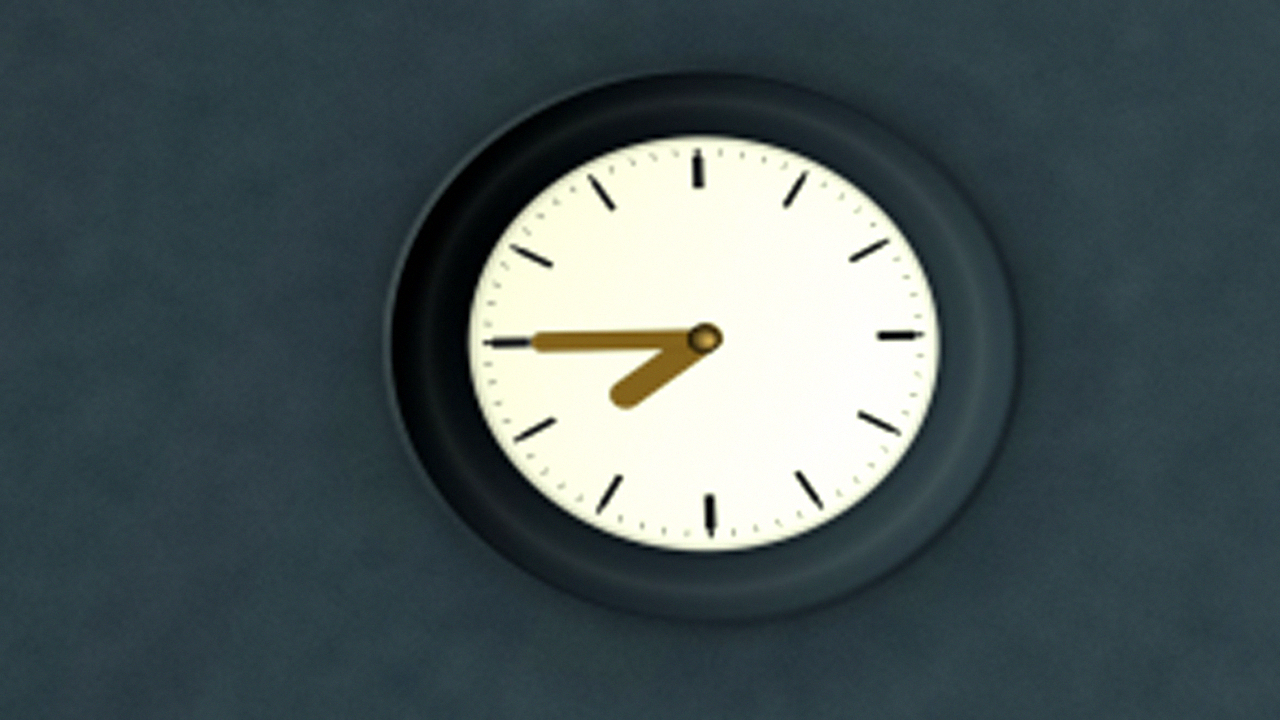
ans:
**7:45**
